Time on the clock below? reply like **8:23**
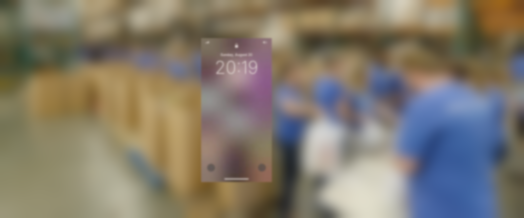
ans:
**20:19**
